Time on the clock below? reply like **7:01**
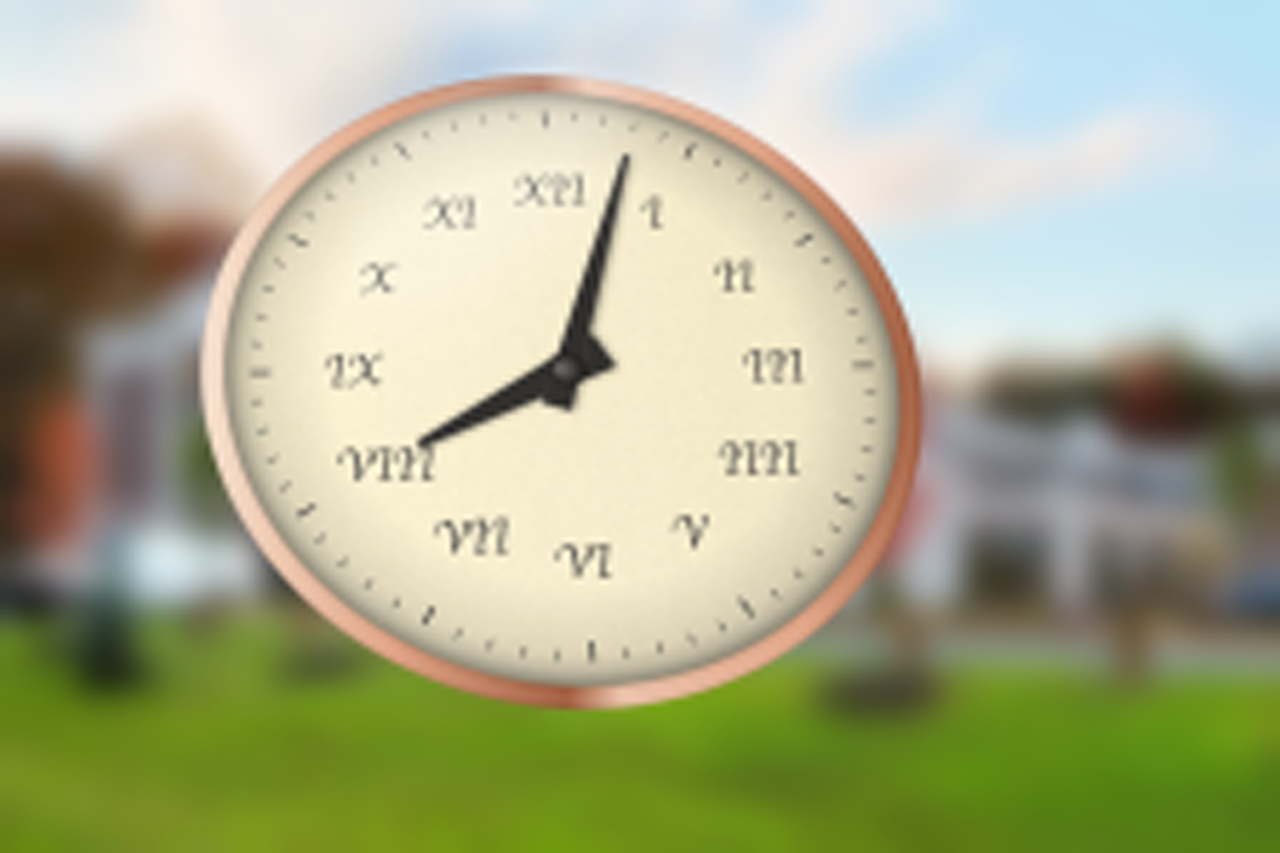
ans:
**8:03**
